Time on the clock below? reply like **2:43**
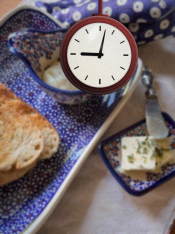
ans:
**9:02**
